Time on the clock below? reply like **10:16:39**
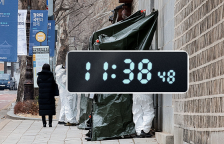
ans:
**11:38:48**
